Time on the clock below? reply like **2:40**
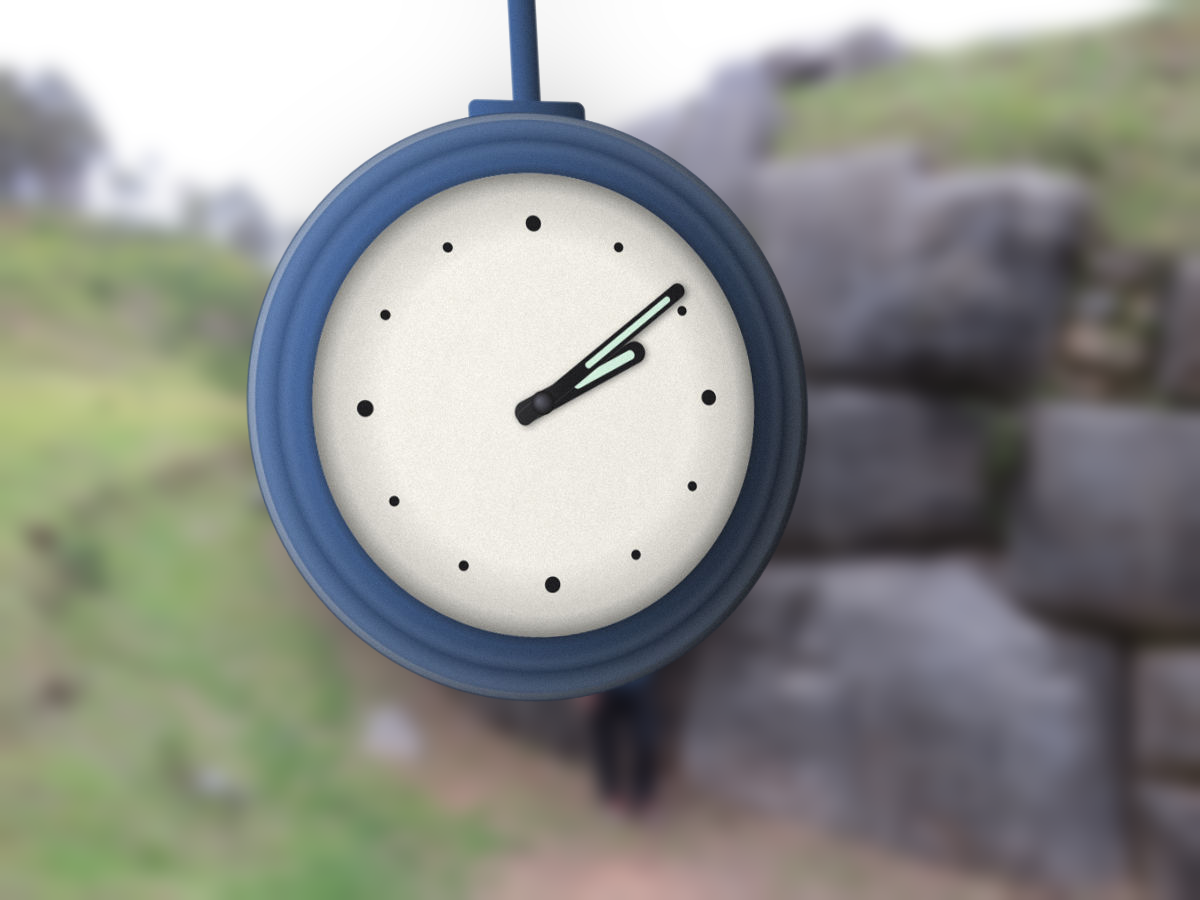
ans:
**2:09**
